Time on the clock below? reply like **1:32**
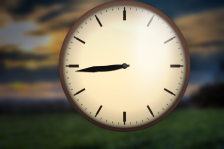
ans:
**8:44**
